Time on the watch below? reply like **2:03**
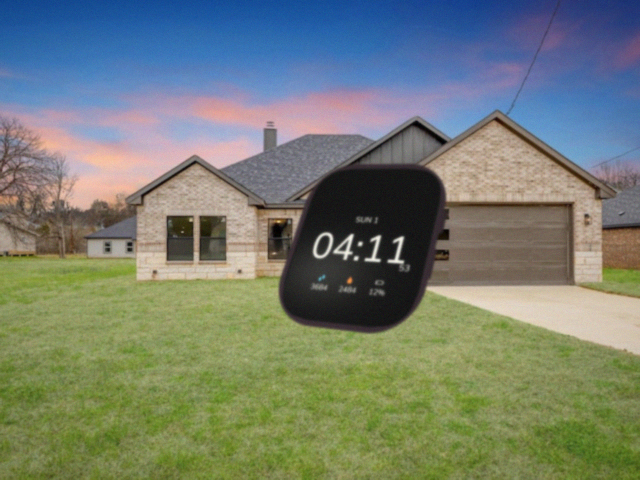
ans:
**4:11**
